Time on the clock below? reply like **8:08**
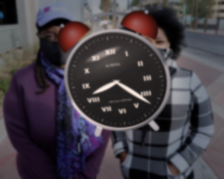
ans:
**8:22**
